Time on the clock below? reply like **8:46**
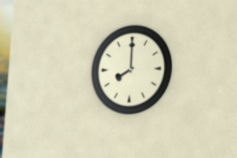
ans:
**8:00**
